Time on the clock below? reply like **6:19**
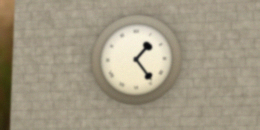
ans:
**1:24**
